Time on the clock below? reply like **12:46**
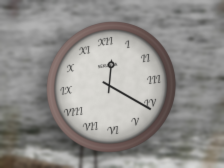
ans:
**12:21**
